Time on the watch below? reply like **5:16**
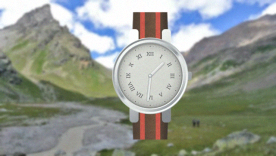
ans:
**1:31**
